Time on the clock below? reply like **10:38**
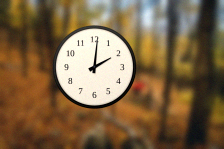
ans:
**2:01**
